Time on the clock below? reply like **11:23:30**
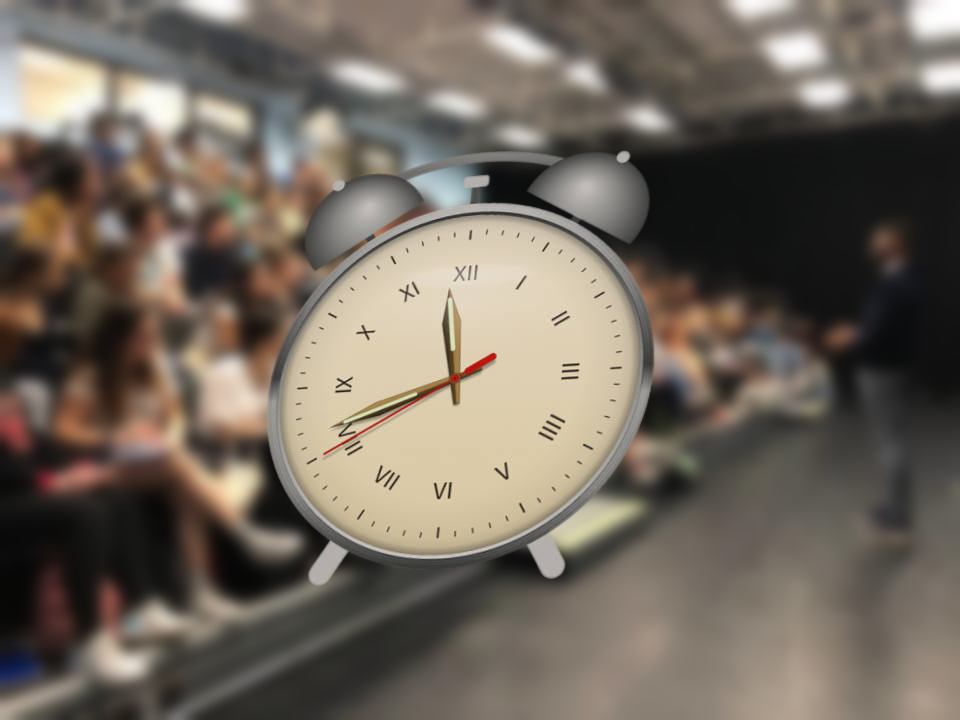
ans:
**11:41:40**
